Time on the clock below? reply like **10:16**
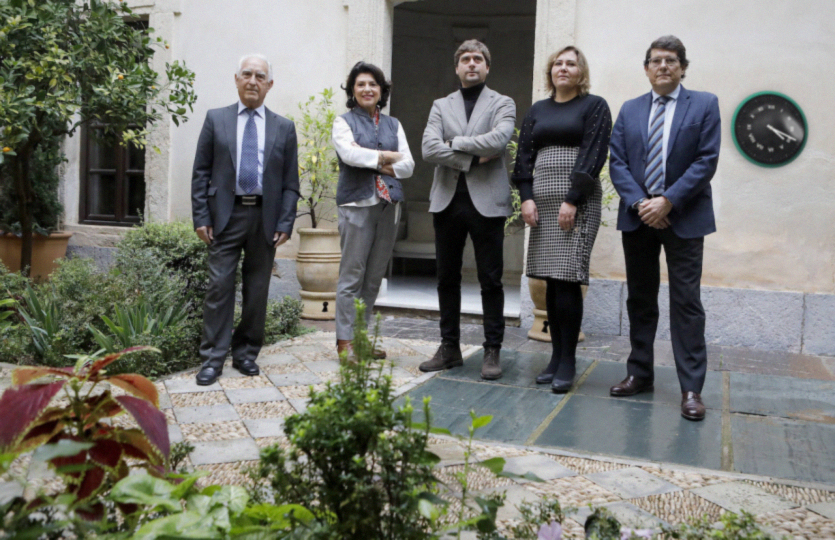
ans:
**4:19**
